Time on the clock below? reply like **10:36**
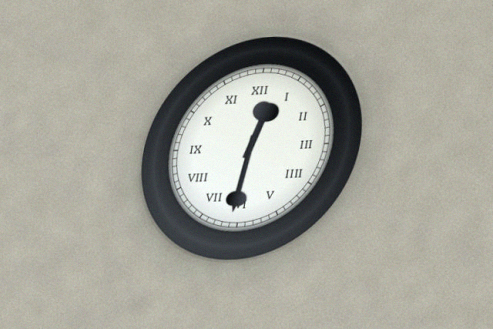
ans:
**12:31**
